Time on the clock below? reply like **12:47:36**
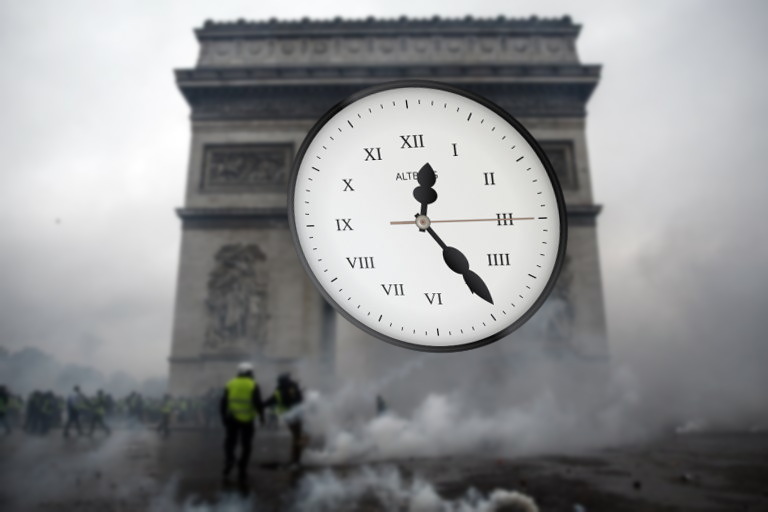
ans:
**12:24:15**
